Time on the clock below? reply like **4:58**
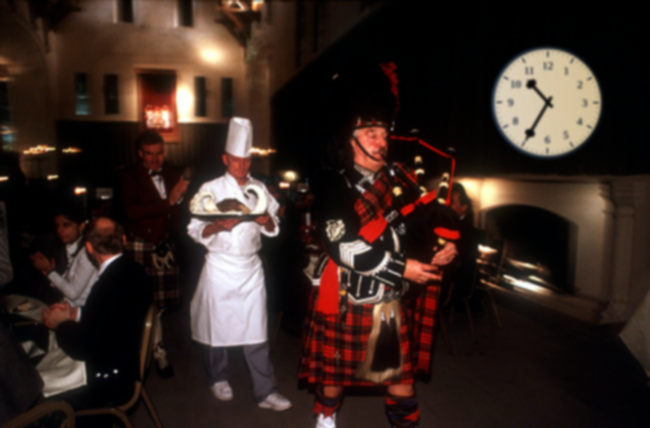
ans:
**10:35**
